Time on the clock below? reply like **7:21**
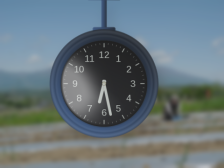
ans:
**6:28**
